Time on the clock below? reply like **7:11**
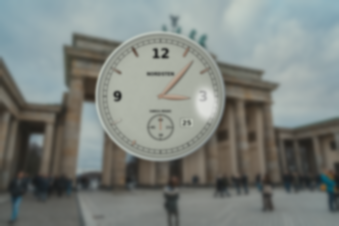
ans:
**3:07**
